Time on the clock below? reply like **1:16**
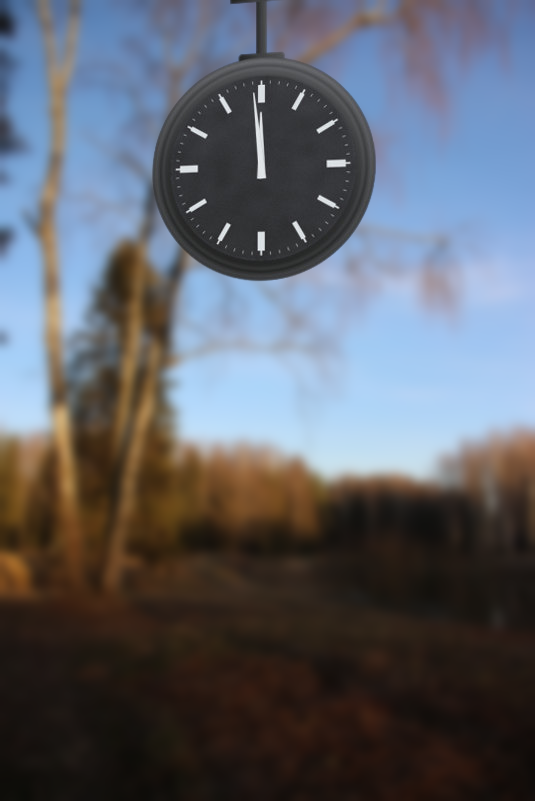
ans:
**11:59**
